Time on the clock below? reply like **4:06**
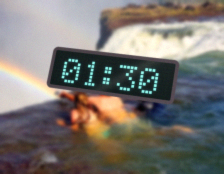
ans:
**1:30**
